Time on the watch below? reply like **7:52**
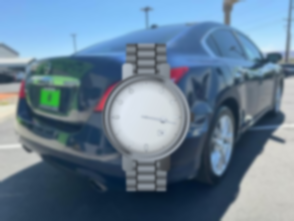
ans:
**3:17**
